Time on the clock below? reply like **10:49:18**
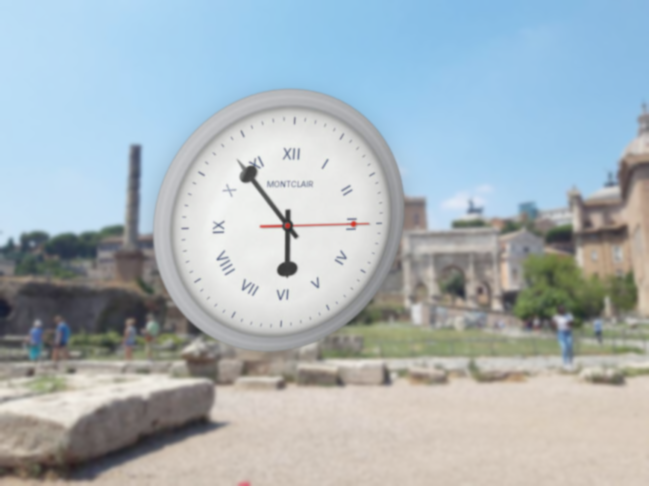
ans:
**5:53:15**
